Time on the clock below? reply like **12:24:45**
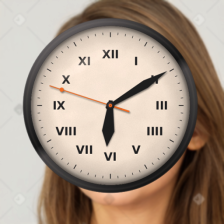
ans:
**6:09:48**
